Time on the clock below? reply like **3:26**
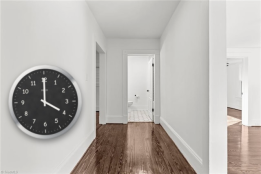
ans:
**4:00**
